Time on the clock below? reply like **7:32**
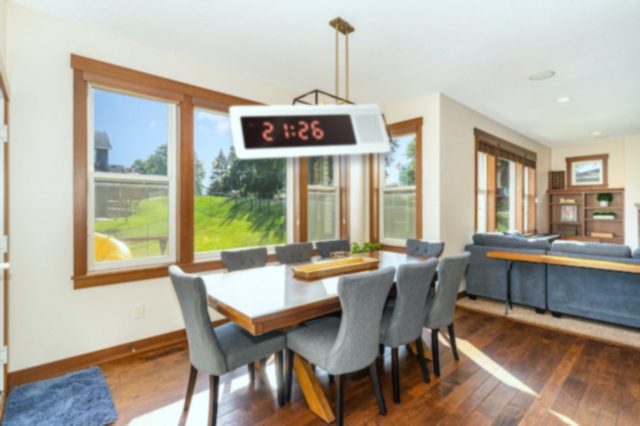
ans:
**21:26**
